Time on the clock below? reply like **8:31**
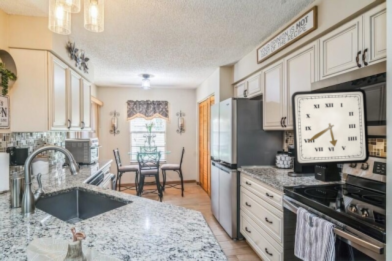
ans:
**5:40**
